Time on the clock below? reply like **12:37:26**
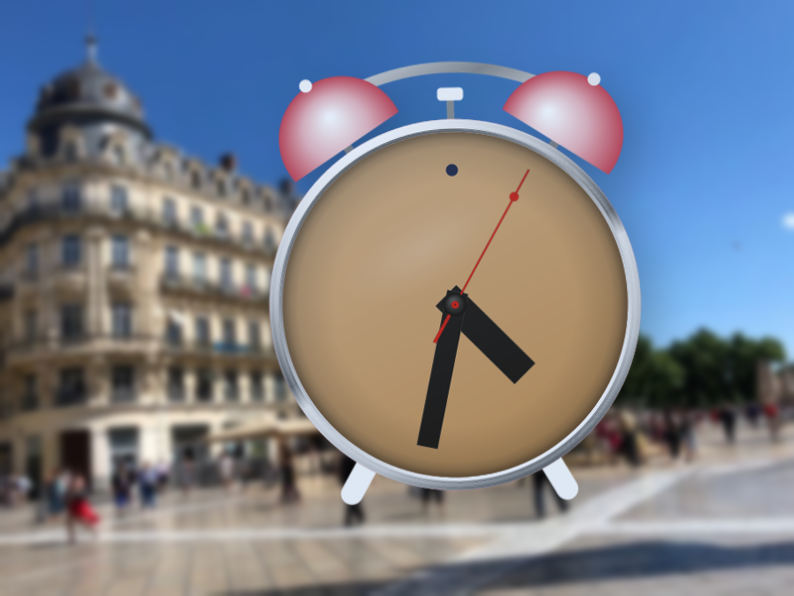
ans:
**4:32:05**
